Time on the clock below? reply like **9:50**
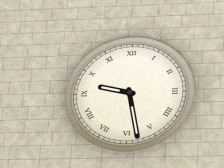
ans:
**9:28**
